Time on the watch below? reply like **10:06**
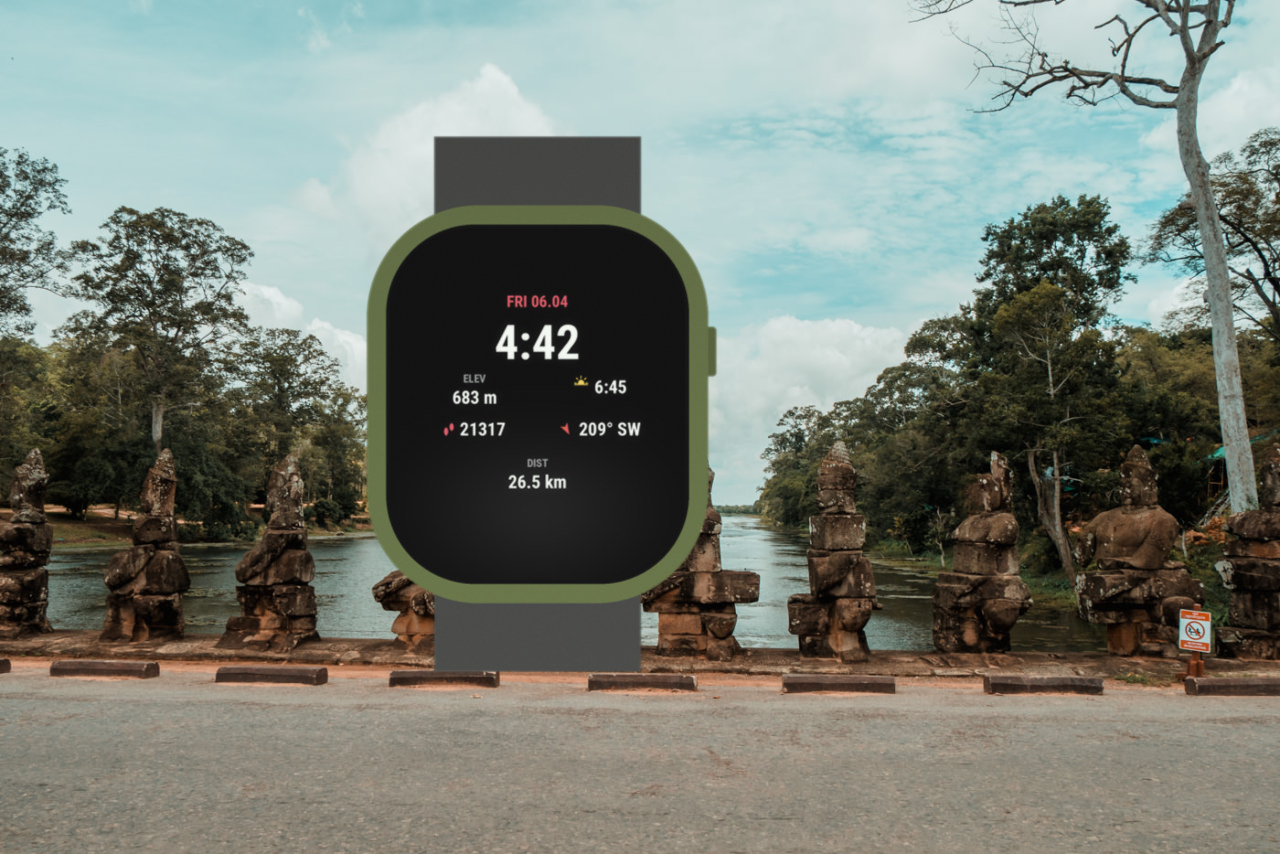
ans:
**4:42**
